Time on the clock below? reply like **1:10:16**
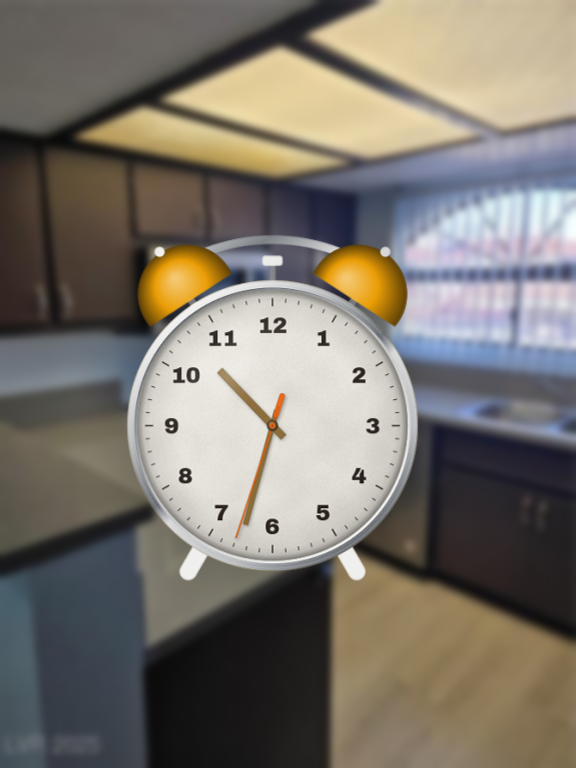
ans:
**10:32:33**
